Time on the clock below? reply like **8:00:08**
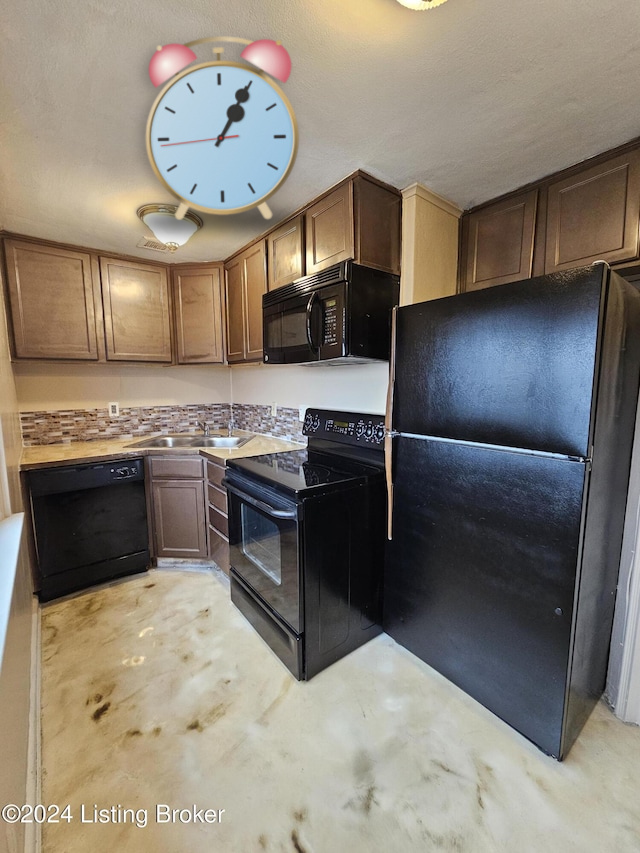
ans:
**1:04:44**
